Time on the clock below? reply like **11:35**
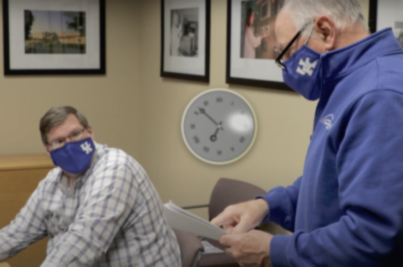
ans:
**6:52**
